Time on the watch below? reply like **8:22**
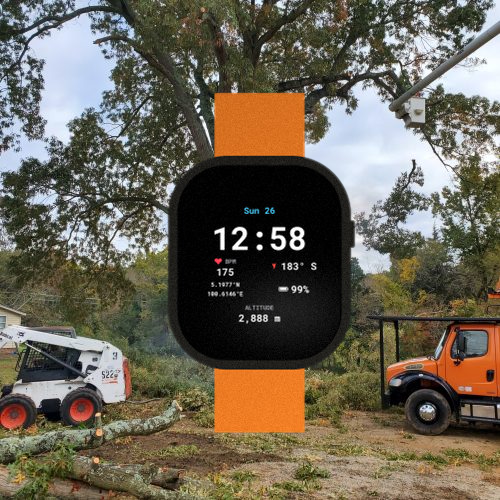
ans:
**12:58**
